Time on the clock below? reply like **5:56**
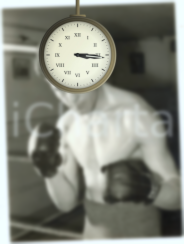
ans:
**3:16**
